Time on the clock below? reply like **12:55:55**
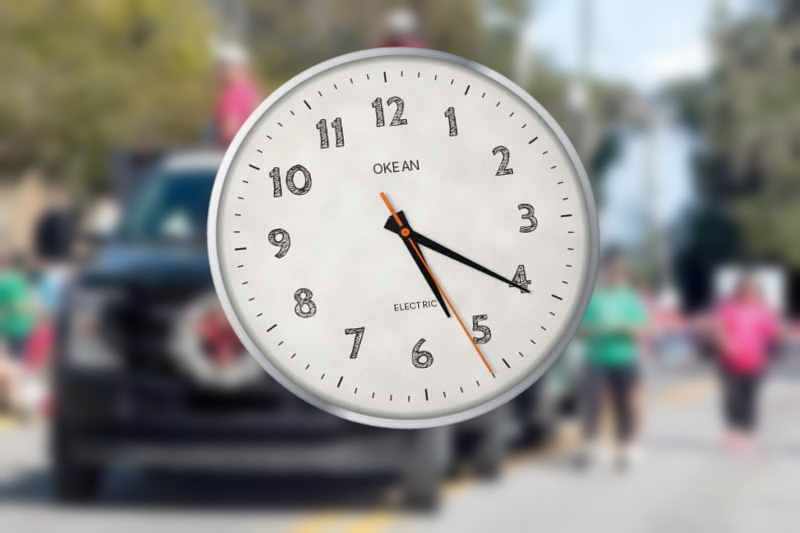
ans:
**5:20:26**
